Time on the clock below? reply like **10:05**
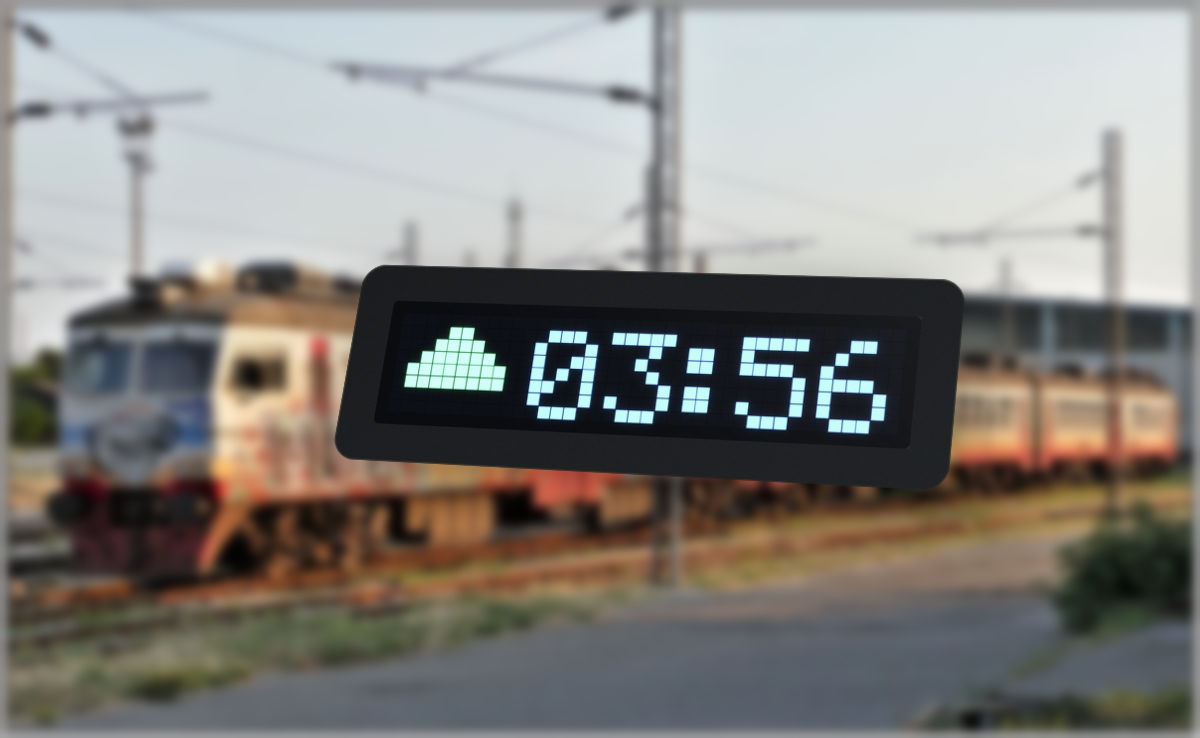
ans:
**3:56**
